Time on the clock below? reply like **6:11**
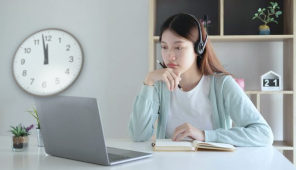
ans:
**11:58**
